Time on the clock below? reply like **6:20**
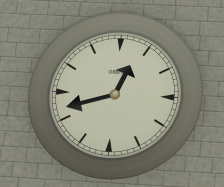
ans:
**12:42**
